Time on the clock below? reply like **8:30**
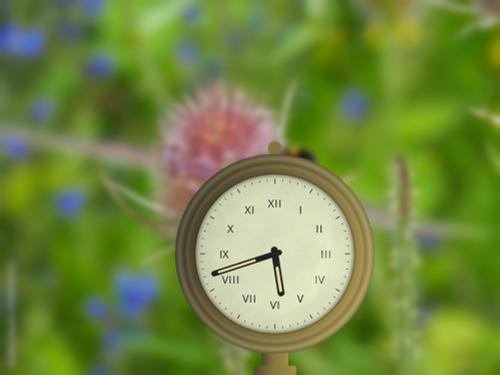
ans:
**5:42**
